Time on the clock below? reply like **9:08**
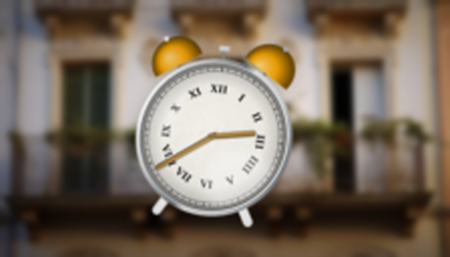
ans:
**2:39**
